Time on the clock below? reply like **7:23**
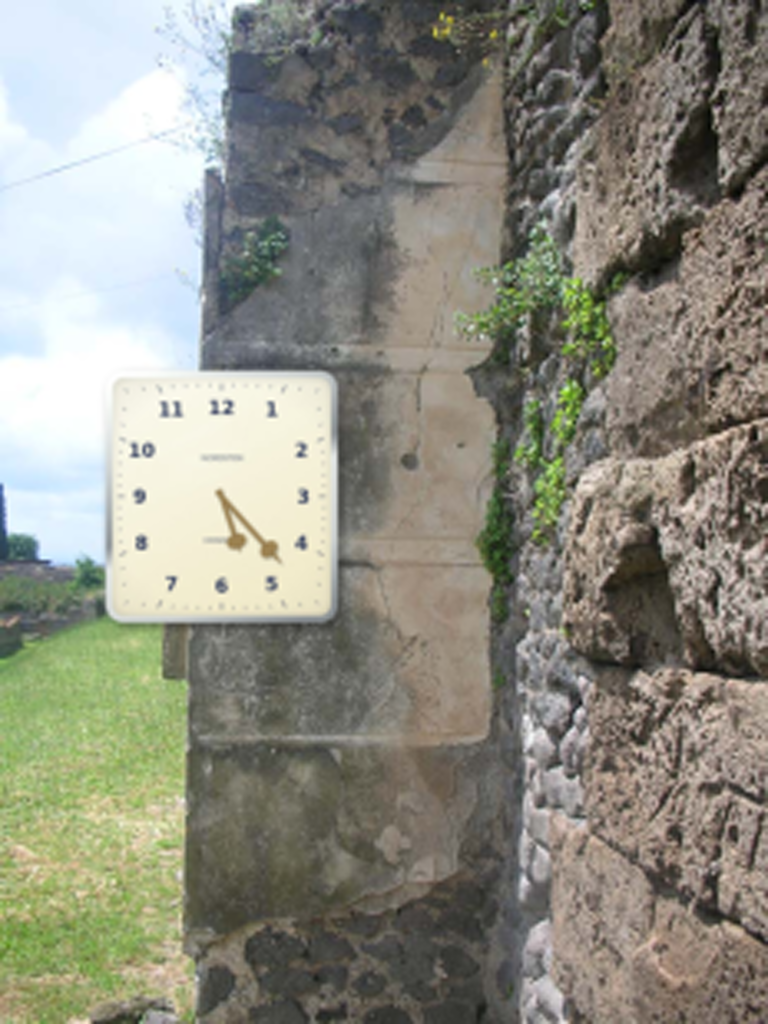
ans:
**5:23**
